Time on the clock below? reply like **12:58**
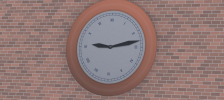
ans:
**9:13**
